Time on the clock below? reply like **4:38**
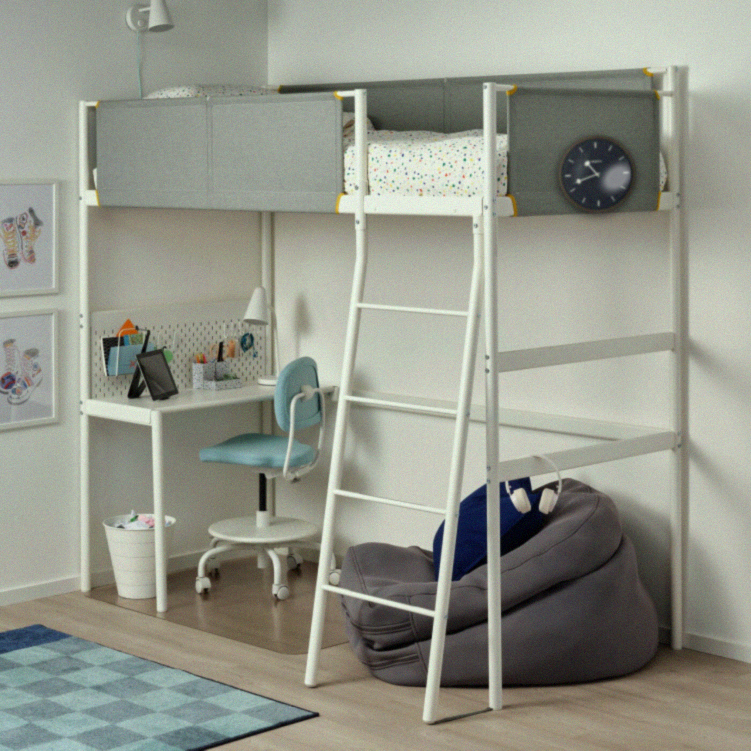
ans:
**10:42**
